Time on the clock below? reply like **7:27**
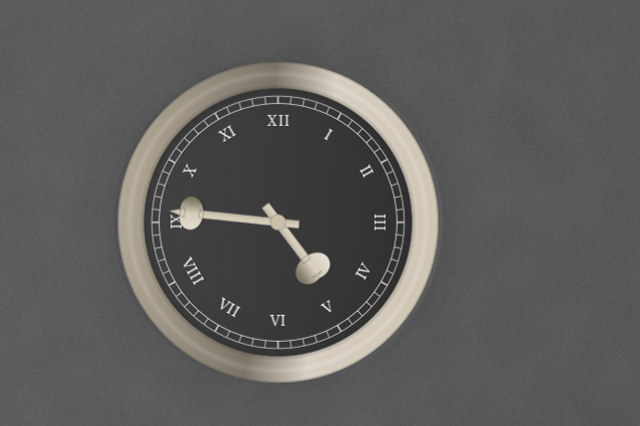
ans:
**4:46**
